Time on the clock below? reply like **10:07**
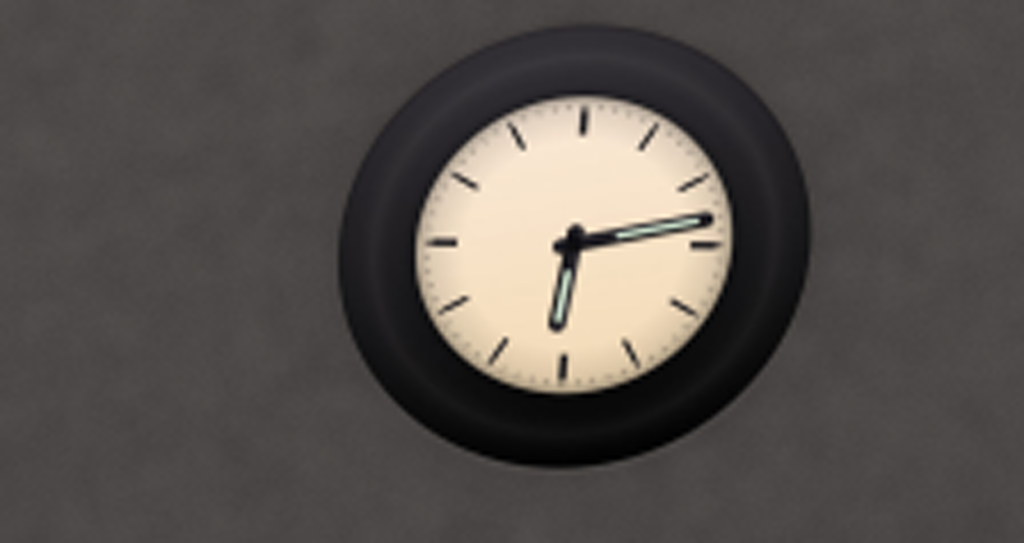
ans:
**6:13**
